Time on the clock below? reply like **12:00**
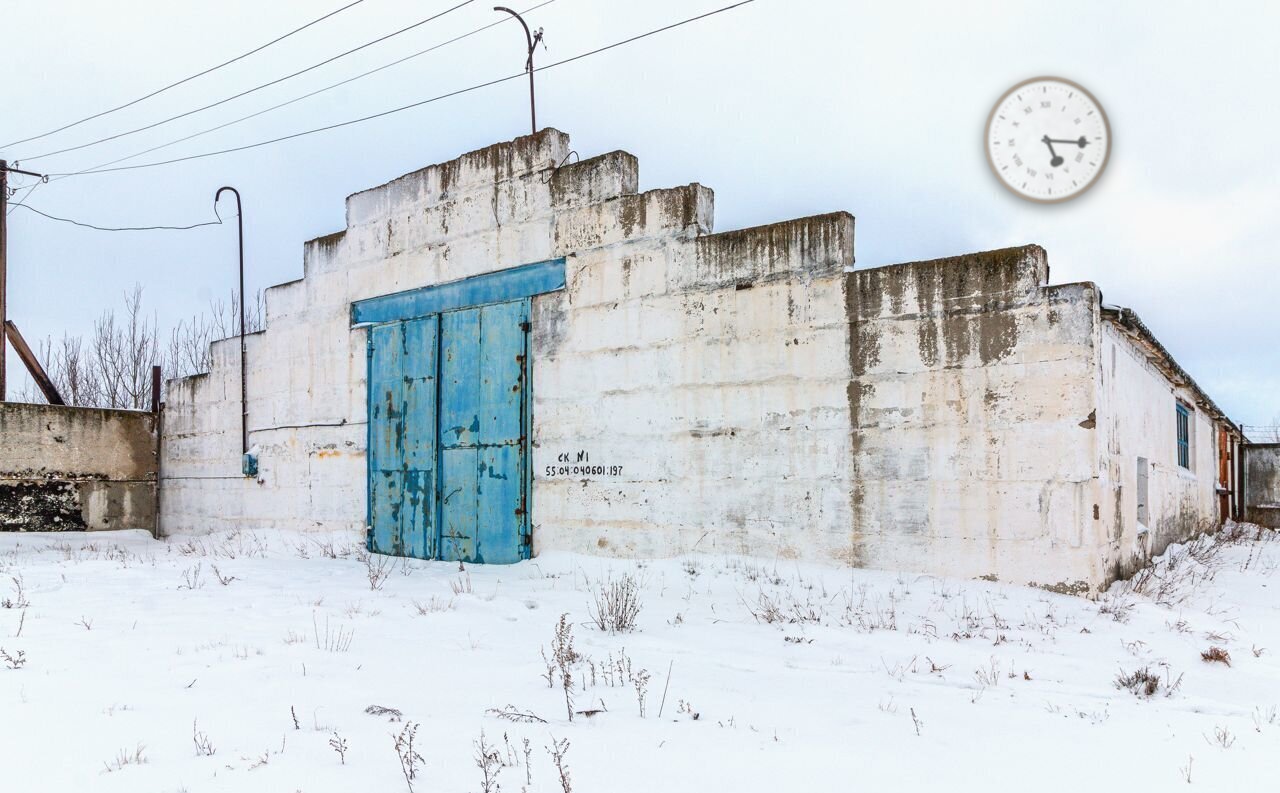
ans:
**5:16**
